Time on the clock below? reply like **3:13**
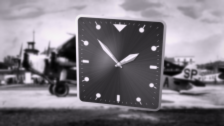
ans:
**1:53**
